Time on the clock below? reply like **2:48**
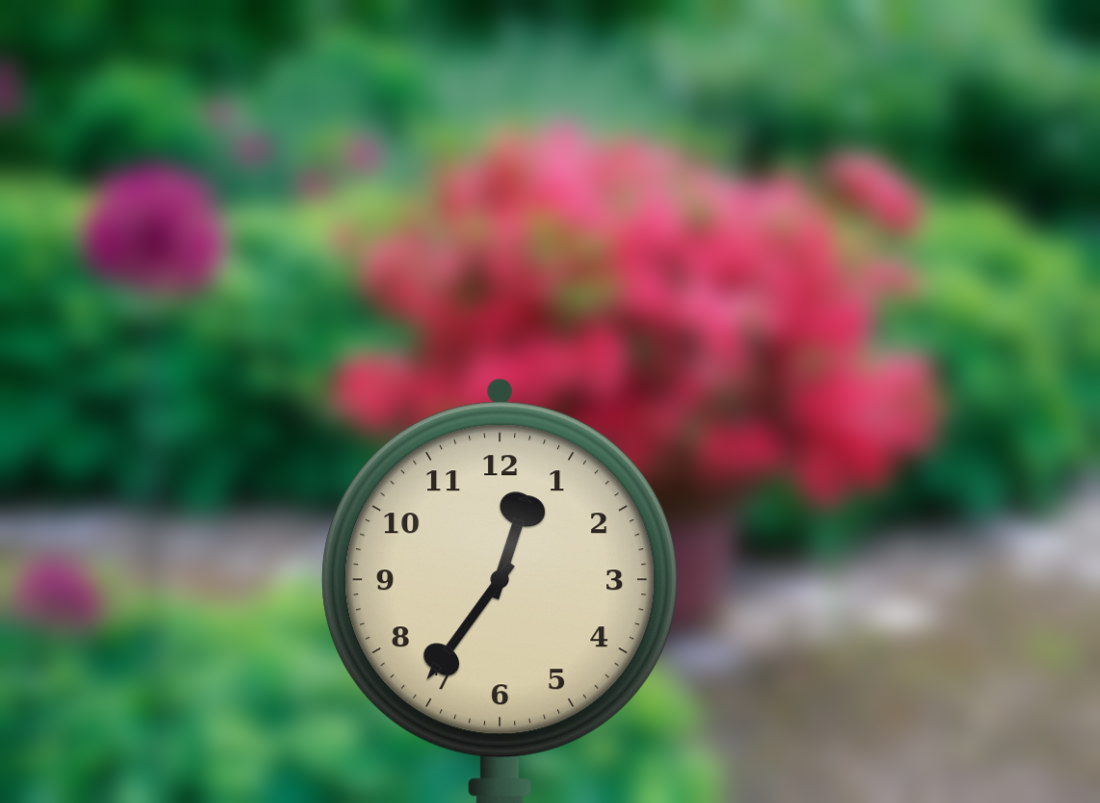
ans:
**12:36**
